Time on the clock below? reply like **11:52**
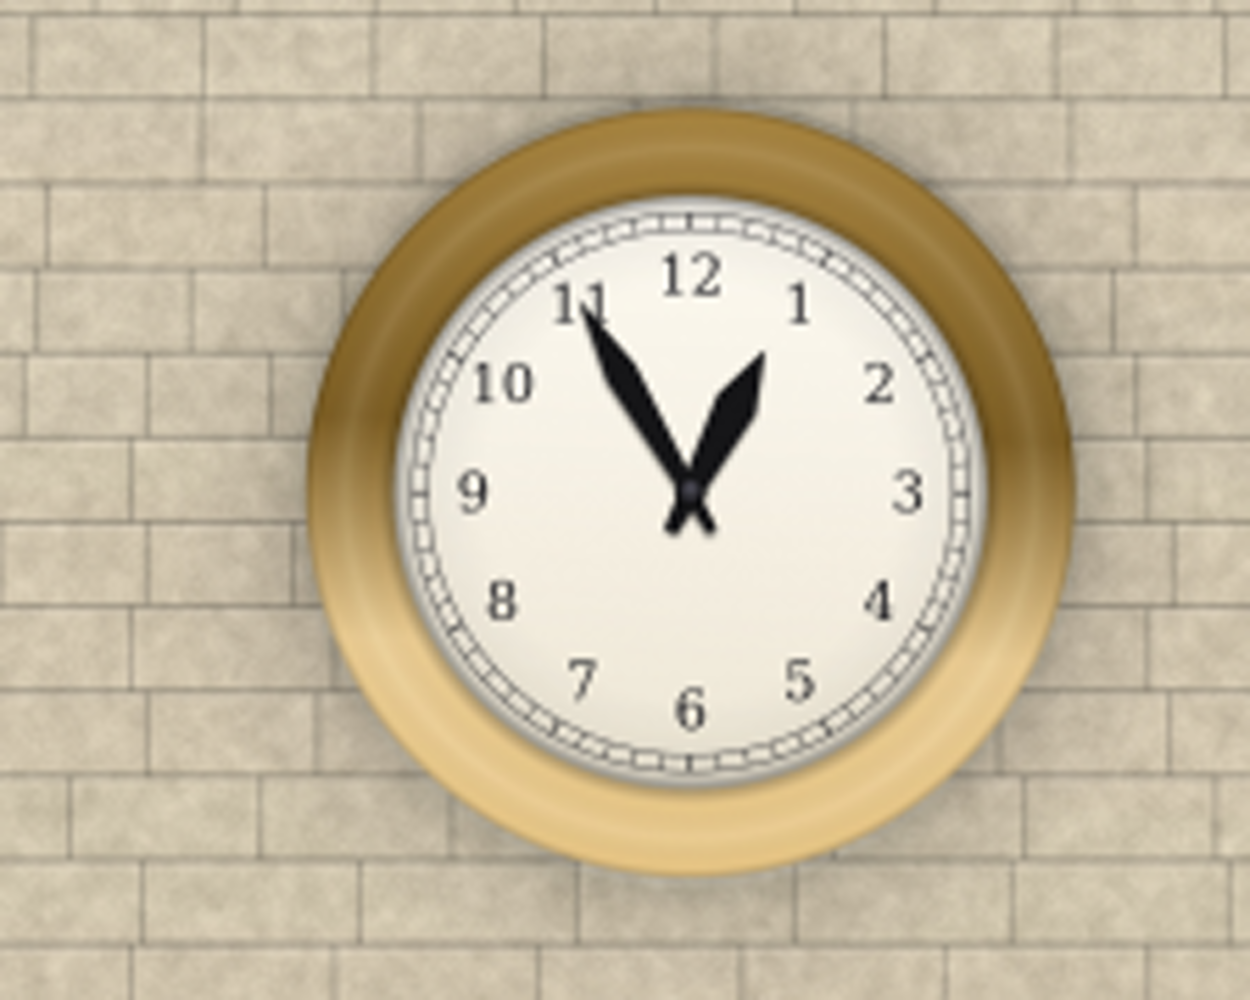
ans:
**12:55**
